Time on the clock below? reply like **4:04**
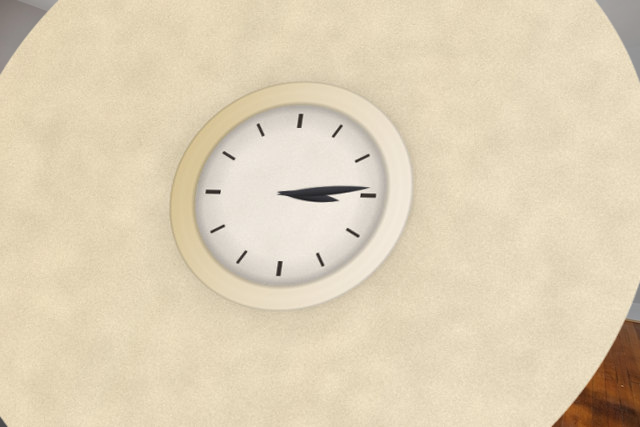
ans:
**3:14**
